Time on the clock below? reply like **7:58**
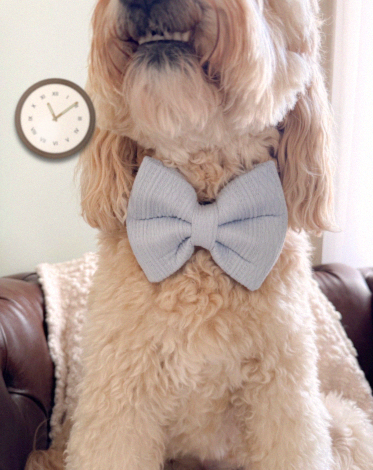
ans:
**11:09**
